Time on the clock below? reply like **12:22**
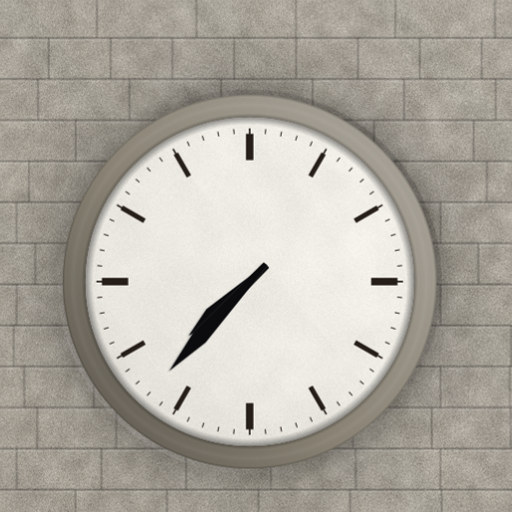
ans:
**7:37**
